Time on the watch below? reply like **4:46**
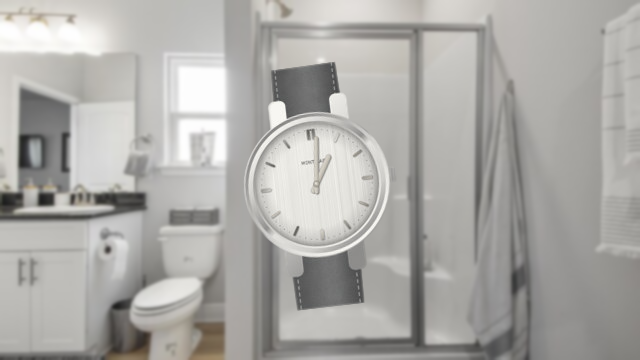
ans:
**1:01**
